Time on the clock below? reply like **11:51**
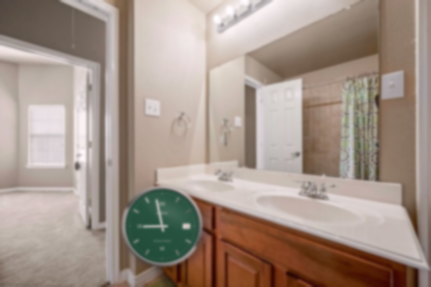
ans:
**8:58**
